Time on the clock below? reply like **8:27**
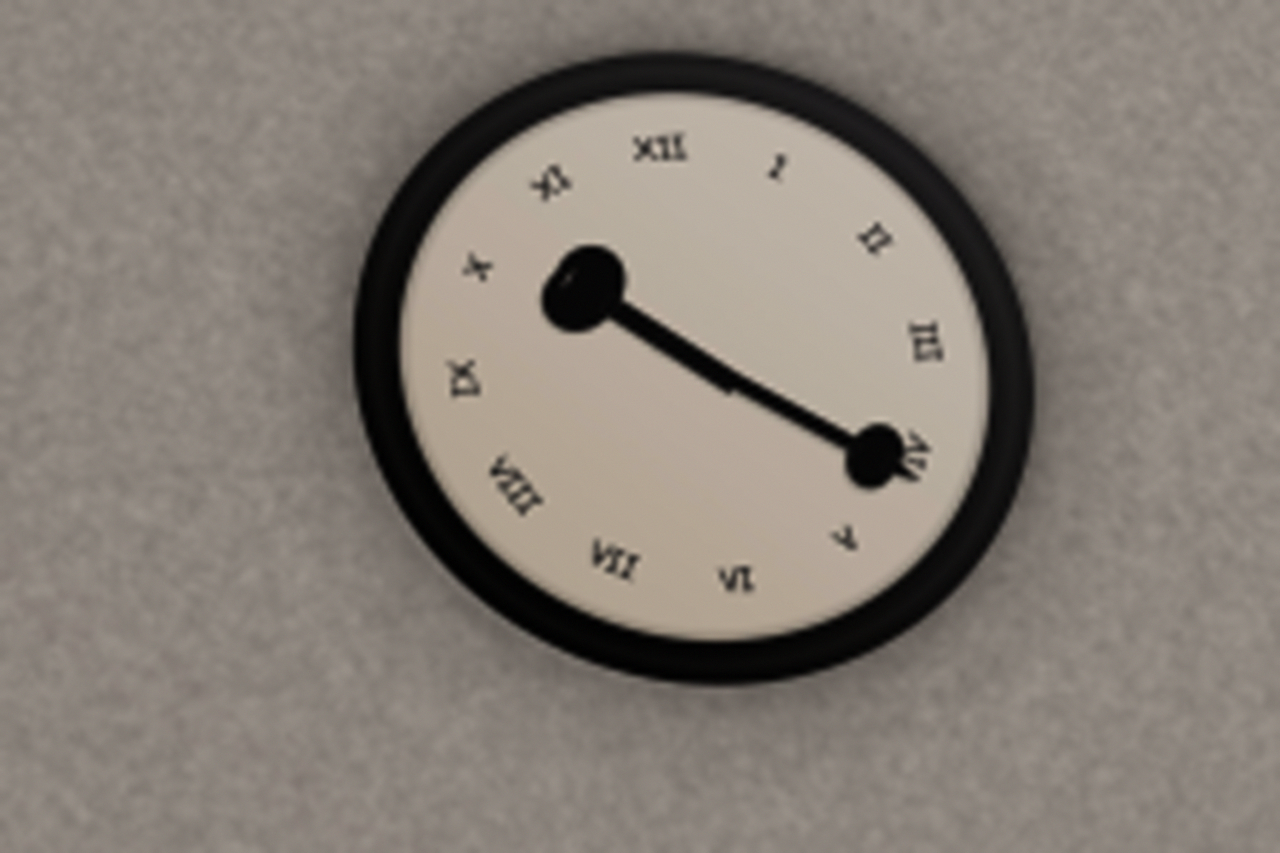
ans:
**10:21**
